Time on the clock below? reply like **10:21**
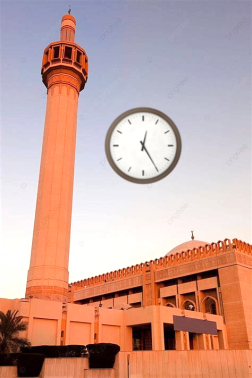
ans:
**12:25**
